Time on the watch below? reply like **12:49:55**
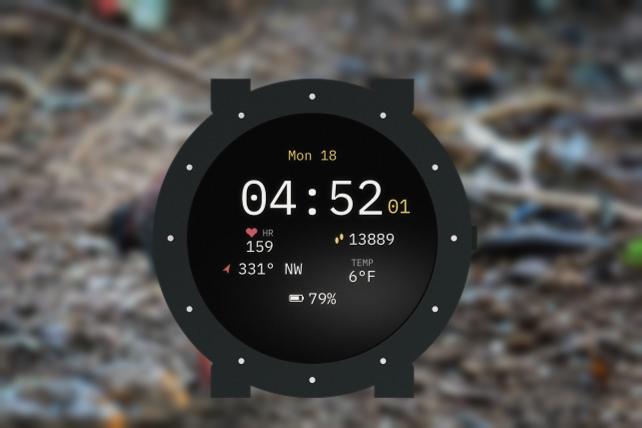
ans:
**4:52:01**
